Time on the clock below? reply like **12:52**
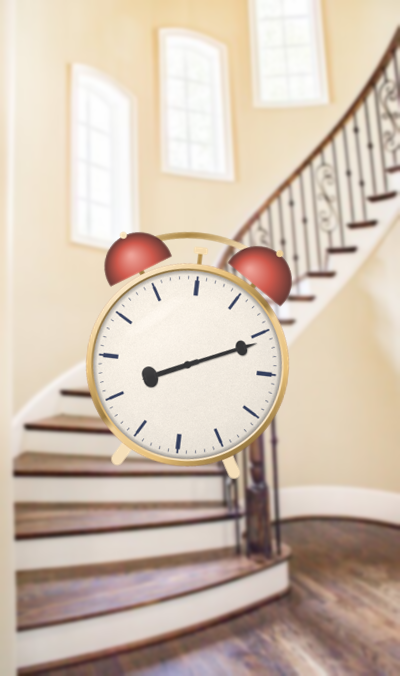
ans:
**8:11**
